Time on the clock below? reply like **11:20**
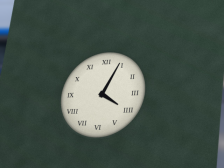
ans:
**4:04**
